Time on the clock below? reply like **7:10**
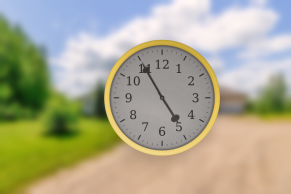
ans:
**4:55**
